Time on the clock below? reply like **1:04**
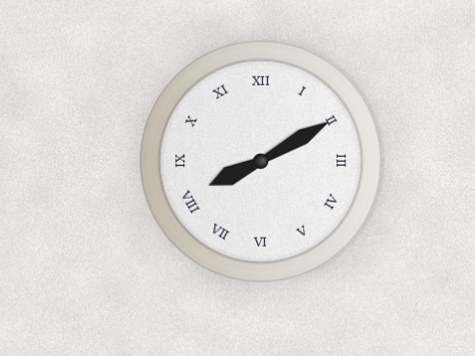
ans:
**8:10**
